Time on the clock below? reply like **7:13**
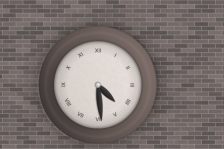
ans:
**4:29**
